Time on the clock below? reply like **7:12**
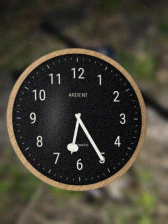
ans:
**6:25**
